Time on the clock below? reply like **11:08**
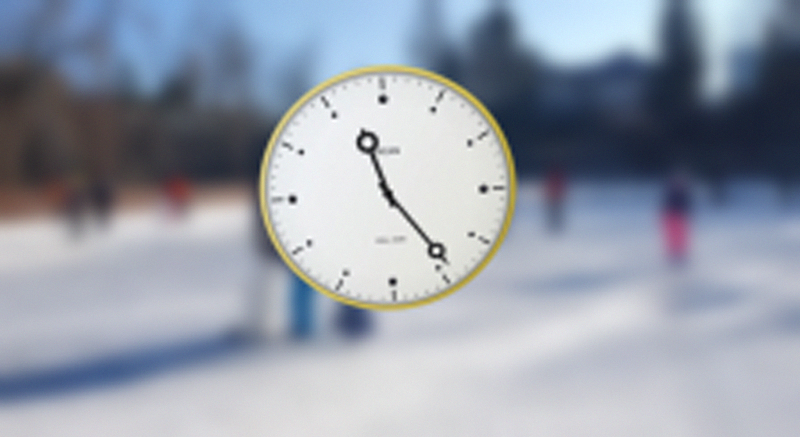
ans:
**11:24**
